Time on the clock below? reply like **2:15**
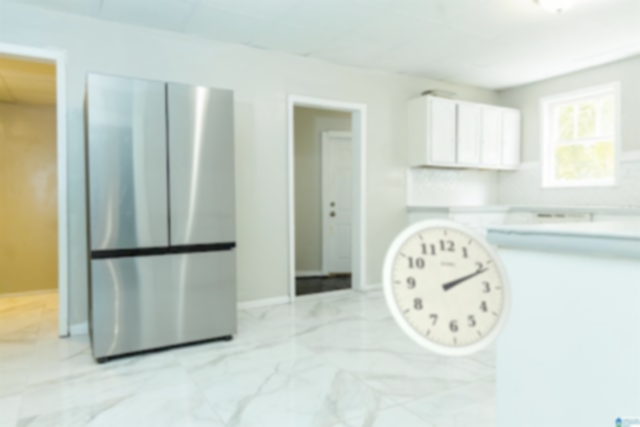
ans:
**2:11**
